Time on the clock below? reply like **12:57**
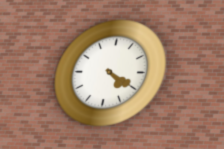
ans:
**4:20**
